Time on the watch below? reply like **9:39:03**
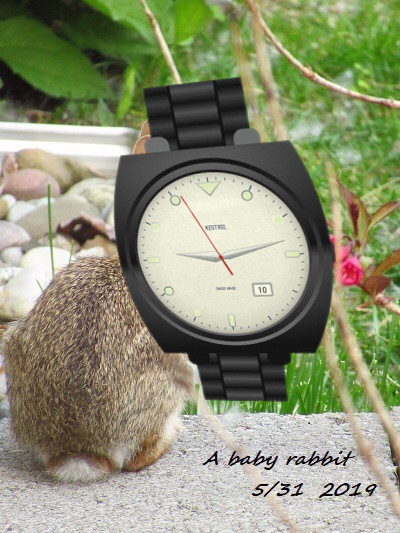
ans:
**9:12:56**
